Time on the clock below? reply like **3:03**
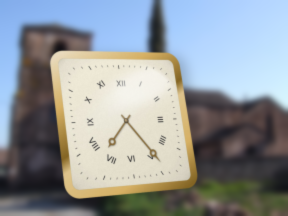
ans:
**7:24**
